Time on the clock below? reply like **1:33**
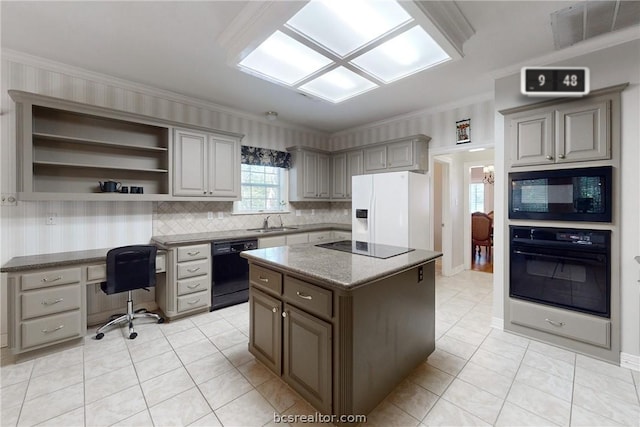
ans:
**9:48**
